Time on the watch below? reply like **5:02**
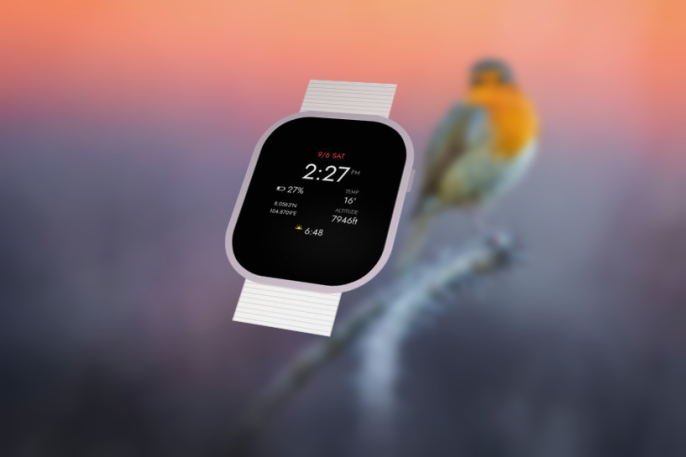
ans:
**2:27**
